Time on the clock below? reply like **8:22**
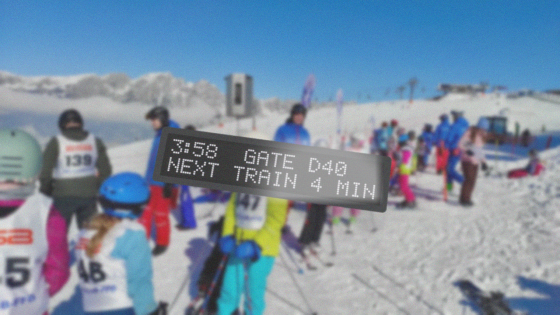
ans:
**3:58**
